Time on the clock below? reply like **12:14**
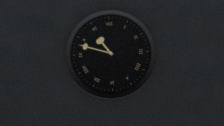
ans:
**10:48**
